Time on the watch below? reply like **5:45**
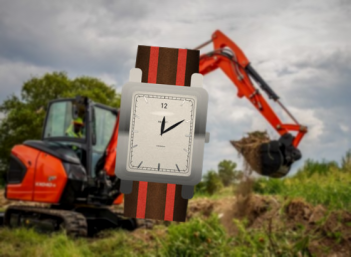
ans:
**12:09**
